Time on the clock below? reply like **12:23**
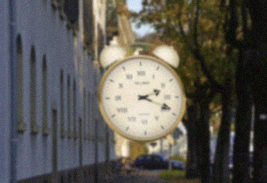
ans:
**2:19**
